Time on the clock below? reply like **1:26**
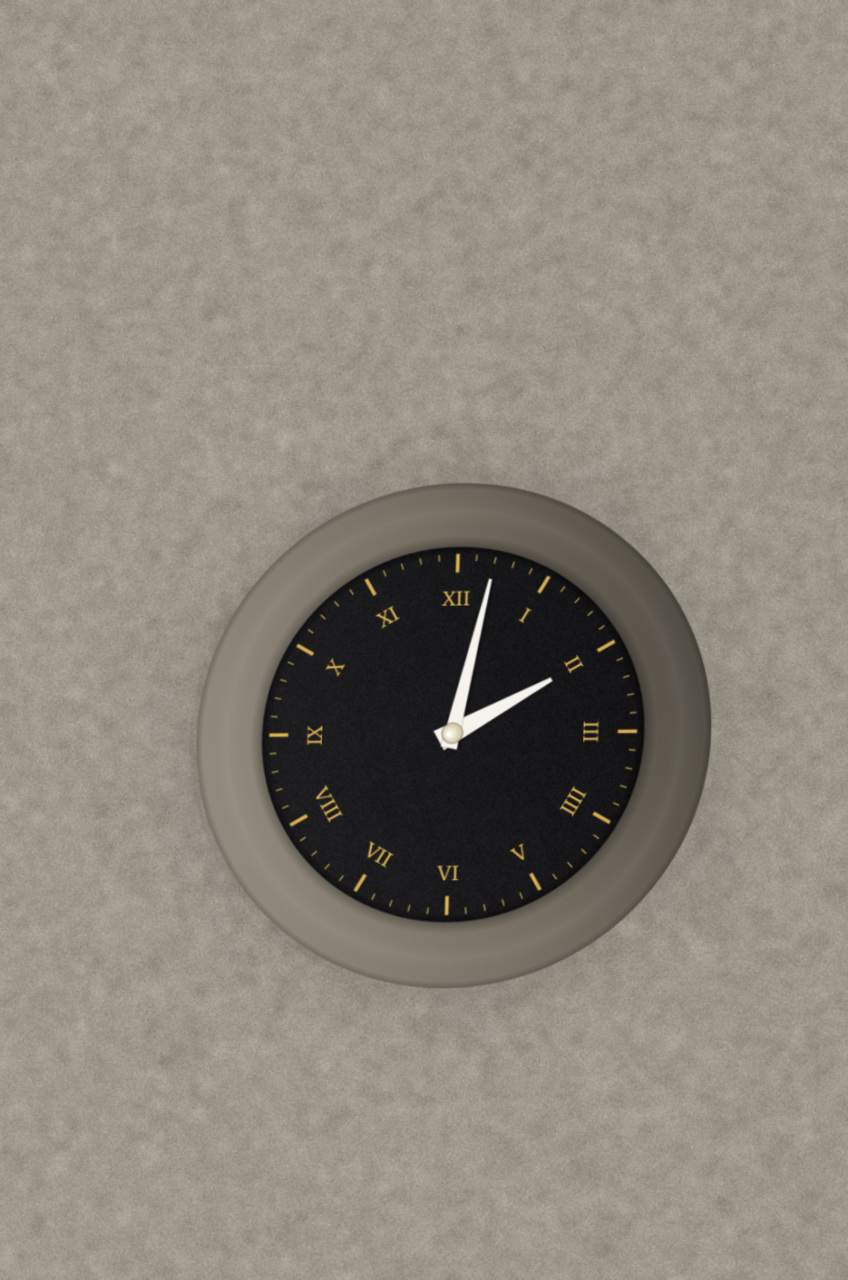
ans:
**2:02**
